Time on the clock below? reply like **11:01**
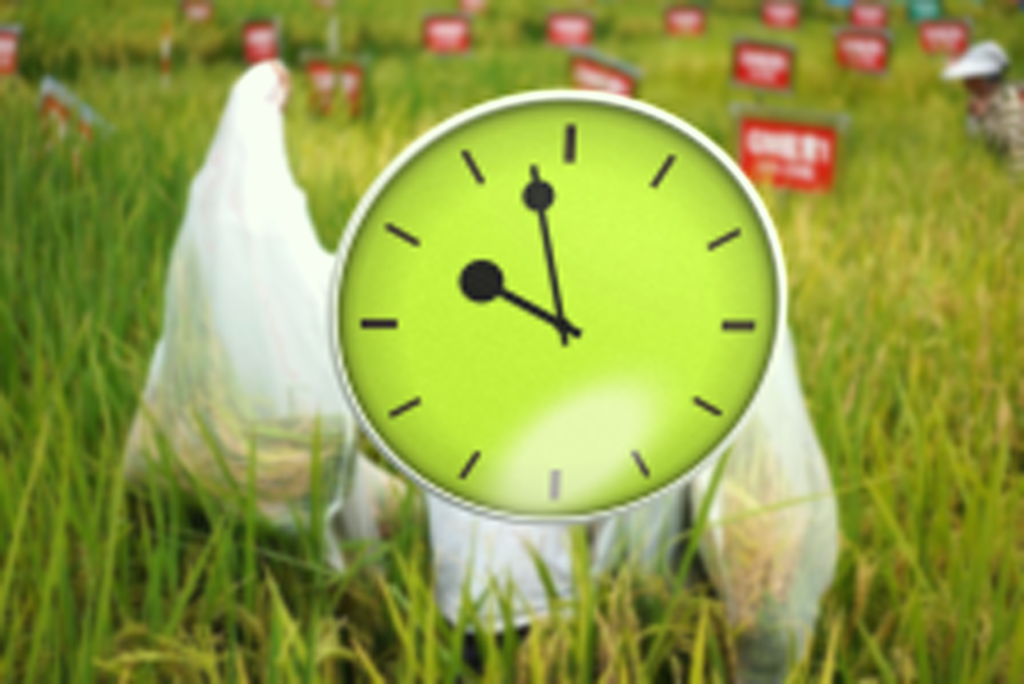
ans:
**9:58**
